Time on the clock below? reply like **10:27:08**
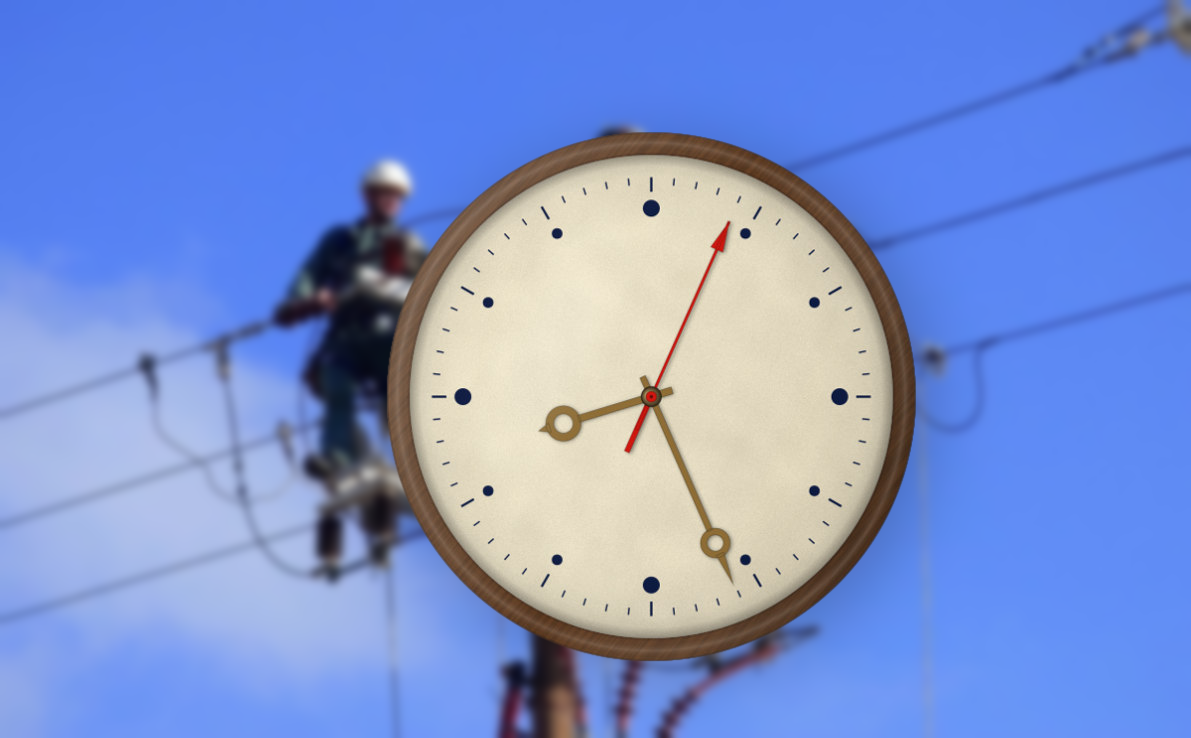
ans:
**8:26:04**
